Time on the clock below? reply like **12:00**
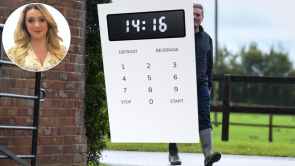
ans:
**14:16**
